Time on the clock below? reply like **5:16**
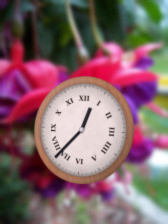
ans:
**12:37**
